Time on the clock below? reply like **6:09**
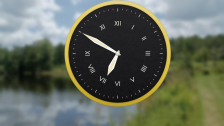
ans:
**6:50**
